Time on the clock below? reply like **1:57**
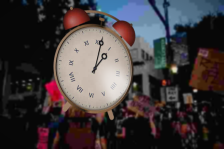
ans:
**1:01**
